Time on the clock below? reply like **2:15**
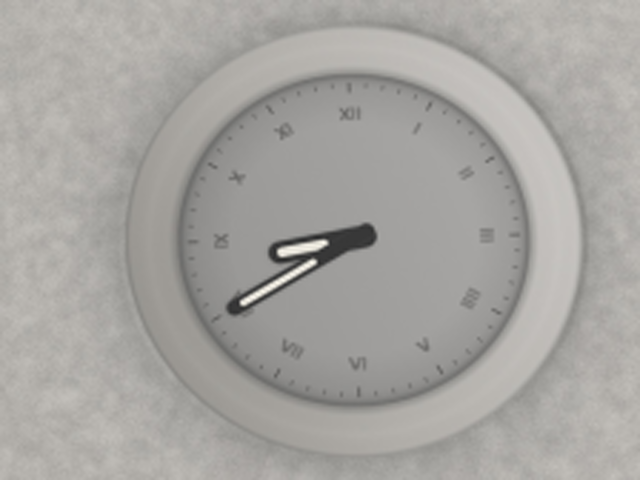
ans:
**8:40**
